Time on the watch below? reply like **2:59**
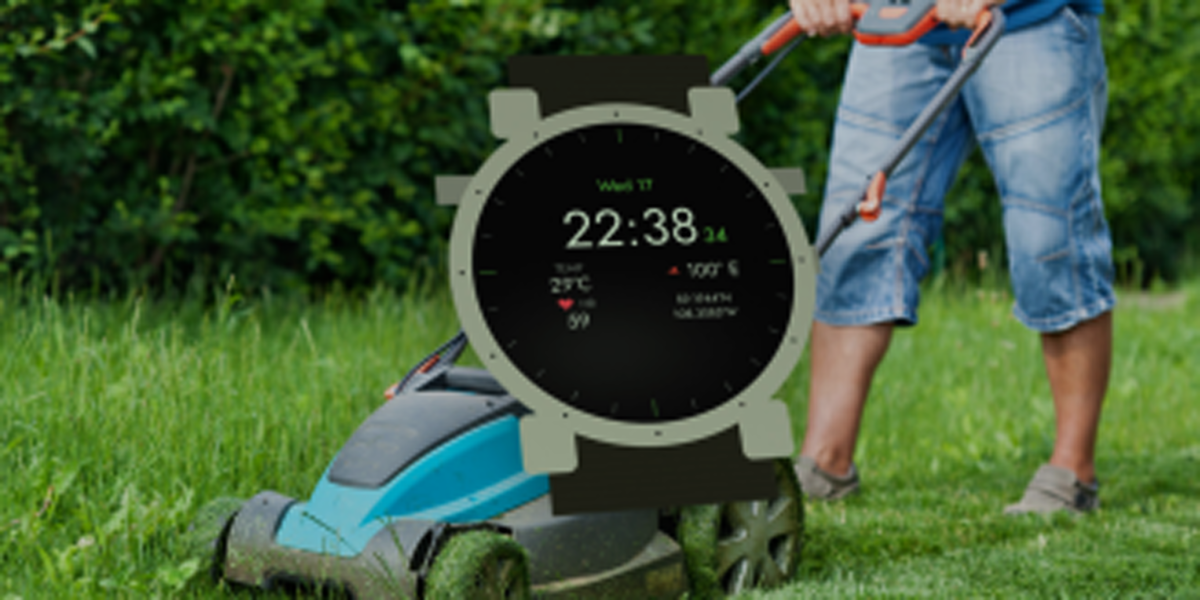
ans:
**22:38**
